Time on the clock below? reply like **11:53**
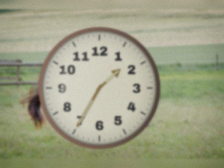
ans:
**1:35**
